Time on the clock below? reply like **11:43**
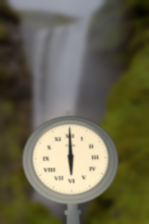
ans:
**6:00**
